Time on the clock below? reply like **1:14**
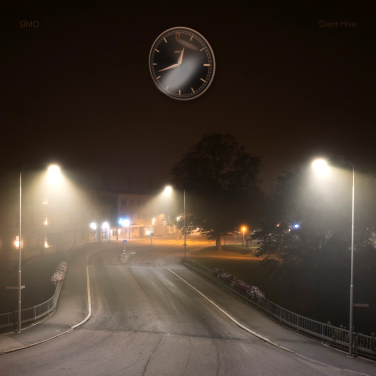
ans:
**12:42**
